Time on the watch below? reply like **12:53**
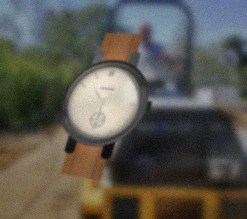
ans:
**10:31**
